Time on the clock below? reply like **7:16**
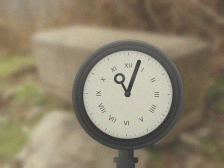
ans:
**11:03**
